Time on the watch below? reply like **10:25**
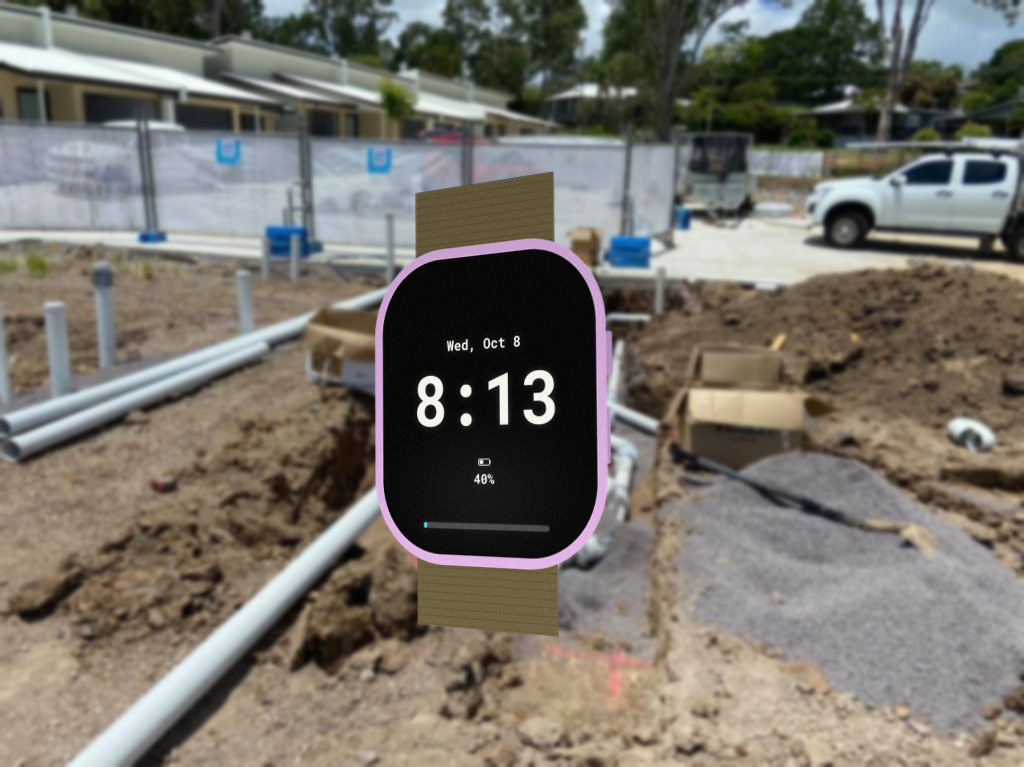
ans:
**8:13**
